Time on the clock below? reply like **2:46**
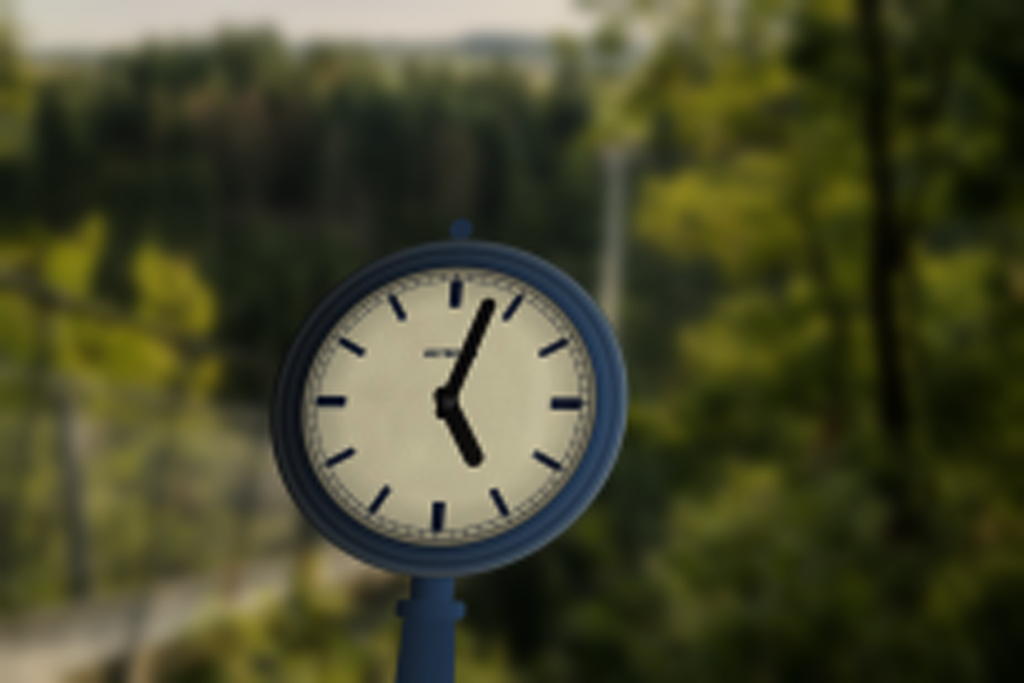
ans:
**5:03**
